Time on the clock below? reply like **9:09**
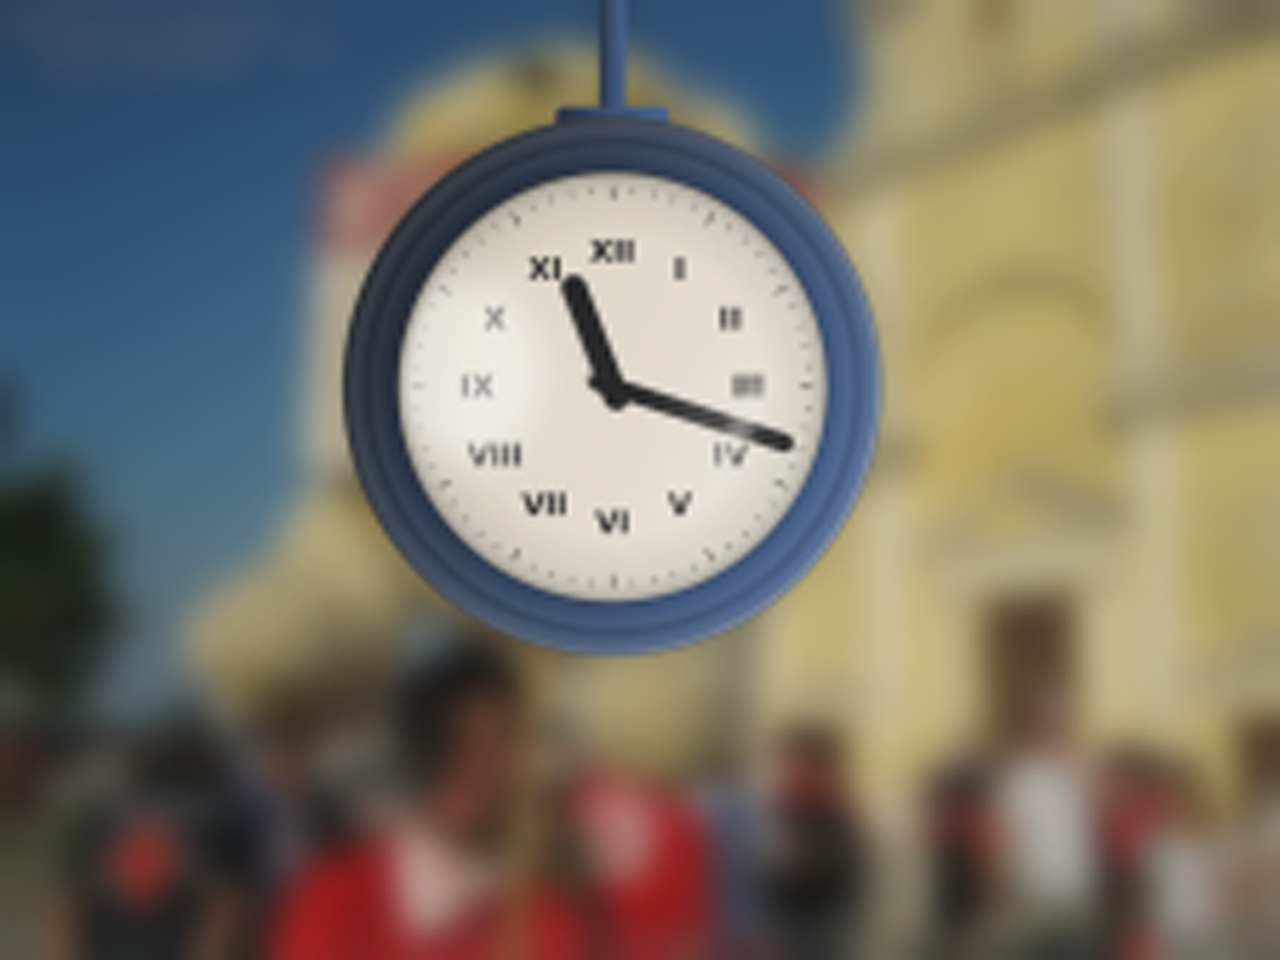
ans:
**11:18**
